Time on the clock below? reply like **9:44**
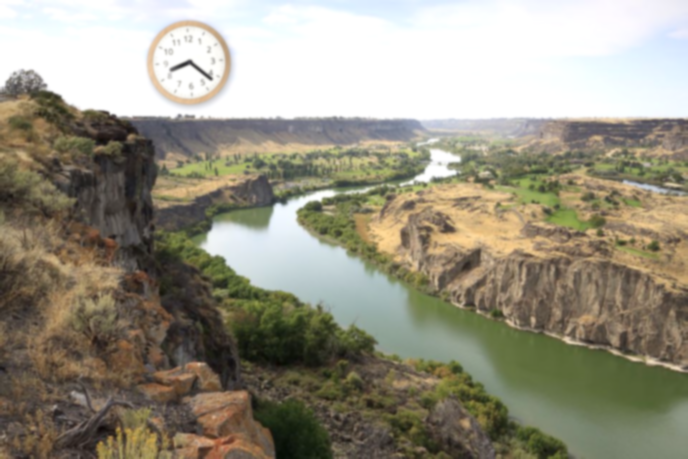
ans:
**8:22**
